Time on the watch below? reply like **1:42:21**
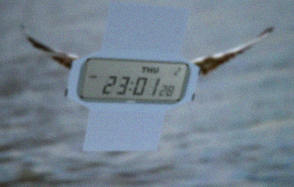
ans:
**23:01:28**
